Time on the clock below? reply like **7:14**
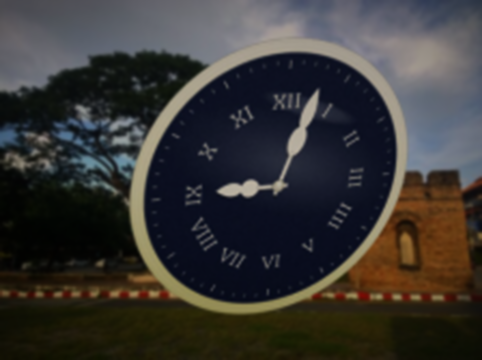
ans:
**9:03**
